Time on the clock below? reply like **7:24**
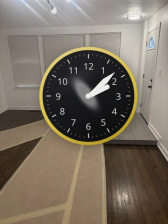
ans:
**2:08**
